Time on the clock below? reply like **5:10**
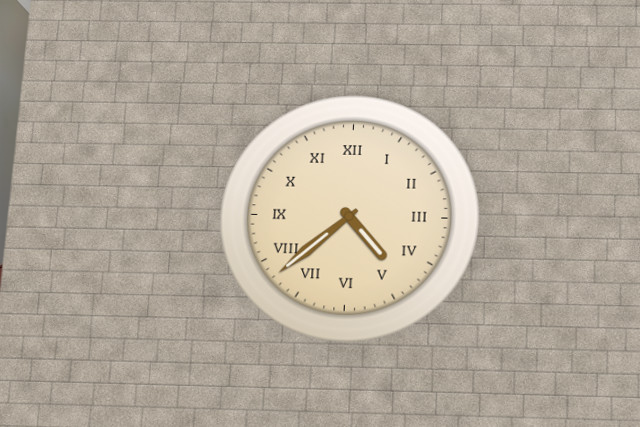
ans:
**4:38**
